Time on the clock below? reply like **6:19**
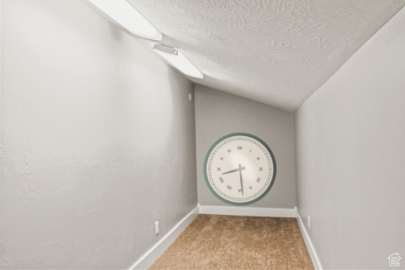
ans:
**8:29**
